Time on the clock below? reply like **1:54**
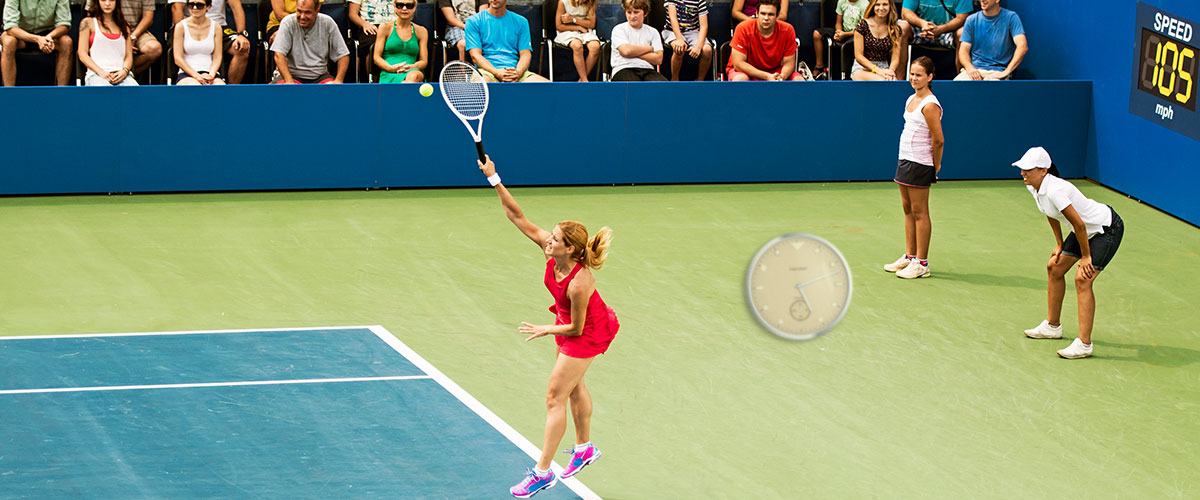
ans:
**5:12**
